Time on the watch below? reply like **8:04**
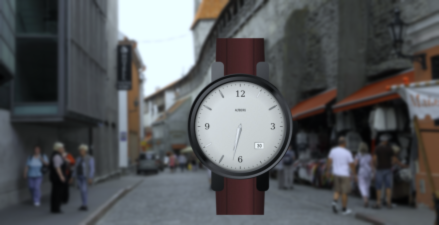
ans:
**6:32**
